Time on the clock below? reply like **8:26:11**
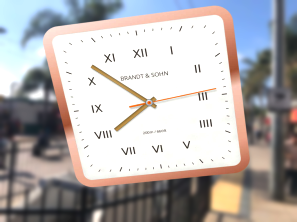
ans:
**7:52:14**
